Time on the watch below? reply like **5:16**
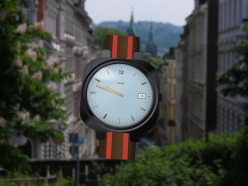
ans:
**9:48**
